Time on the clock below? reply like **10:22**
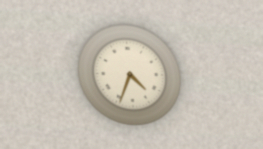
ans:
**4:34**
